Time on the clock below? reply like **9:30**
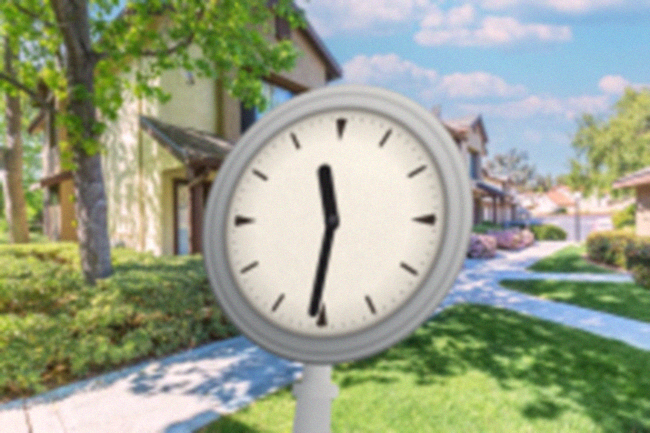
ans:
**11:31**
